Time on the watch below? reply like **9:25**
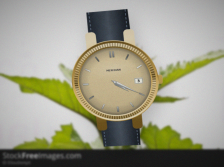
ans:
**4:20**
